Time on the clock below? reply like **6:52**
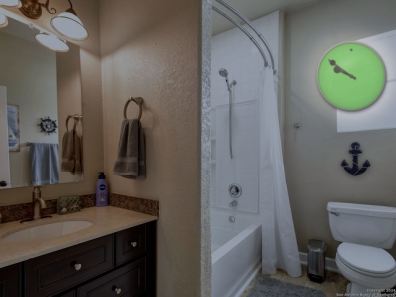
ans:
**9:51**
